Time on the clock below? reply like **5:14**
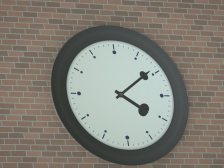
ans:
**4:09**
